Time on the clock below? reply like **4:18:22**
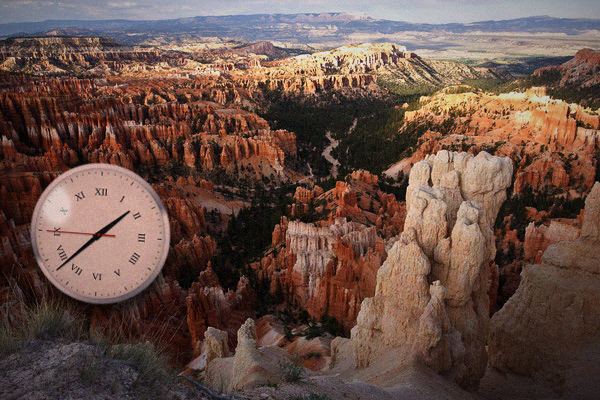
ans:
**1:37:45**
